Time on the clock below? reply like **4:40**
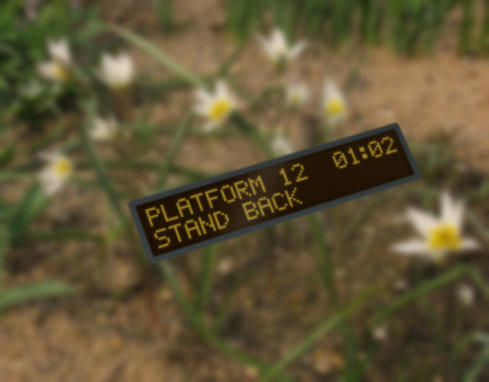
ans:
**1:02**
